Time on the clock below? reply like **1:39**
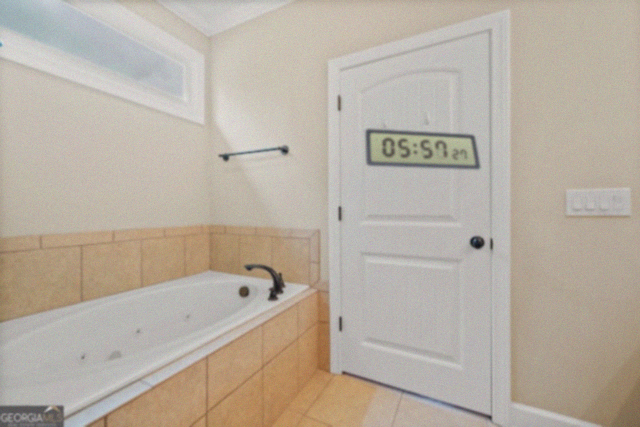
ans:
**5:57**
